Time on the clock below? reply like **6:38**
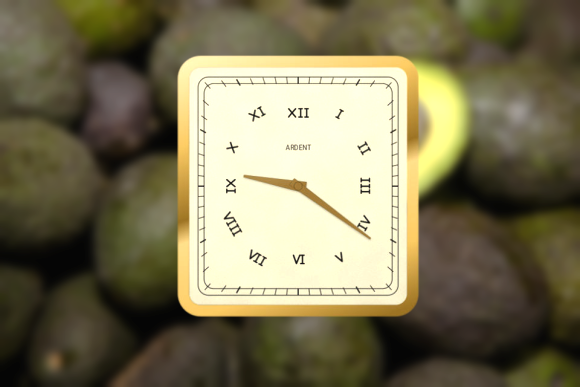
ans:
**9:21**
